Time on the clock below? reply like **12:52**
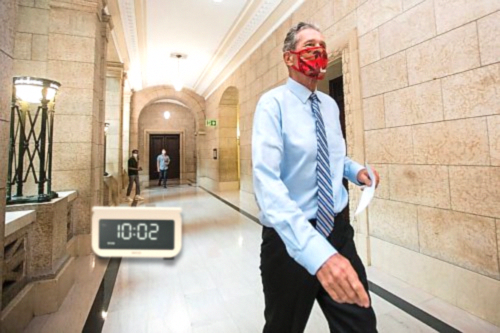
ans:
**10:02**
